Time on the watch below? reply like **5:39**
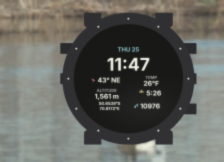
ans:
**11:47**
